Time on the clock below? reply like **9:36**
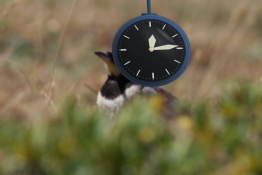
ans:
**12:14**
